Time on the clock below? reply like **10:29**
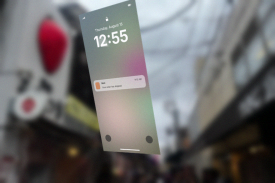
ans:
**12:55**
